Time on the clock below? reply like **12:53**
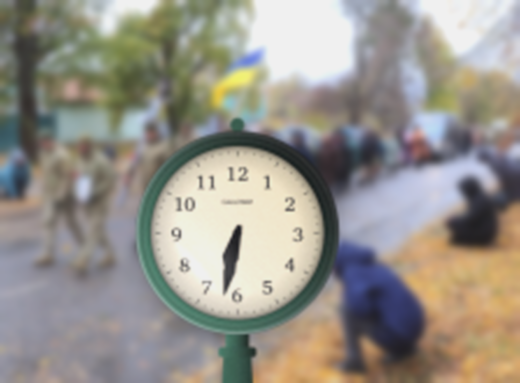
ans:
**6:32**
